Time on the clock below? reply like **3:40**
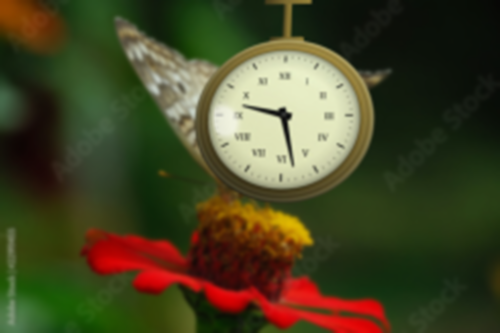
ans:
**9:28**
